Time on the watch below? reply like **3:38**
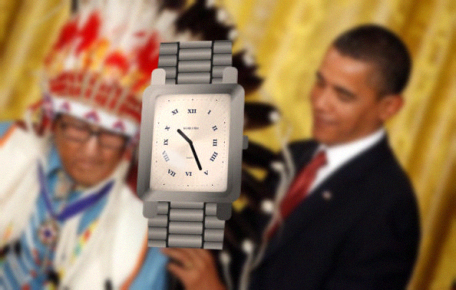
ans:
**10:26**
